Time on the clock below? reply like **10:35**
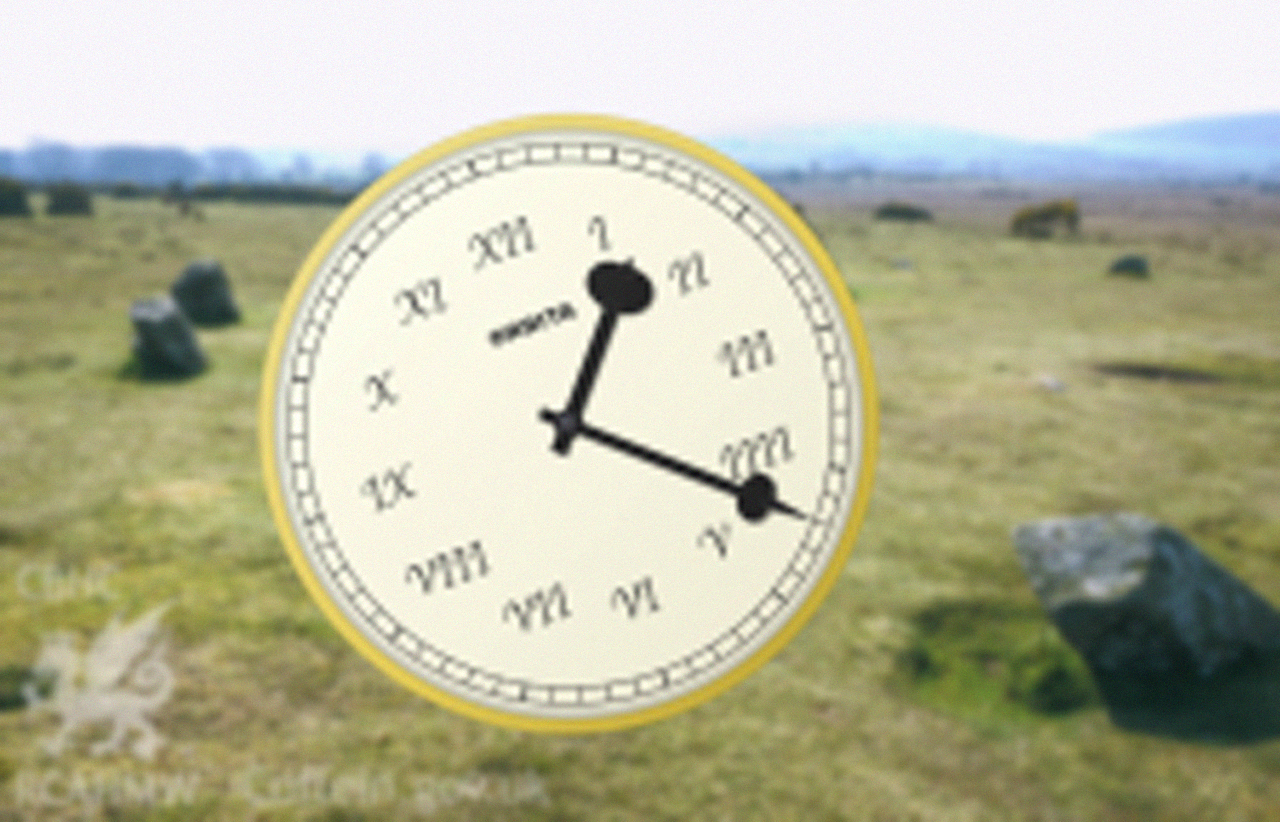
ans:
**1:22**
